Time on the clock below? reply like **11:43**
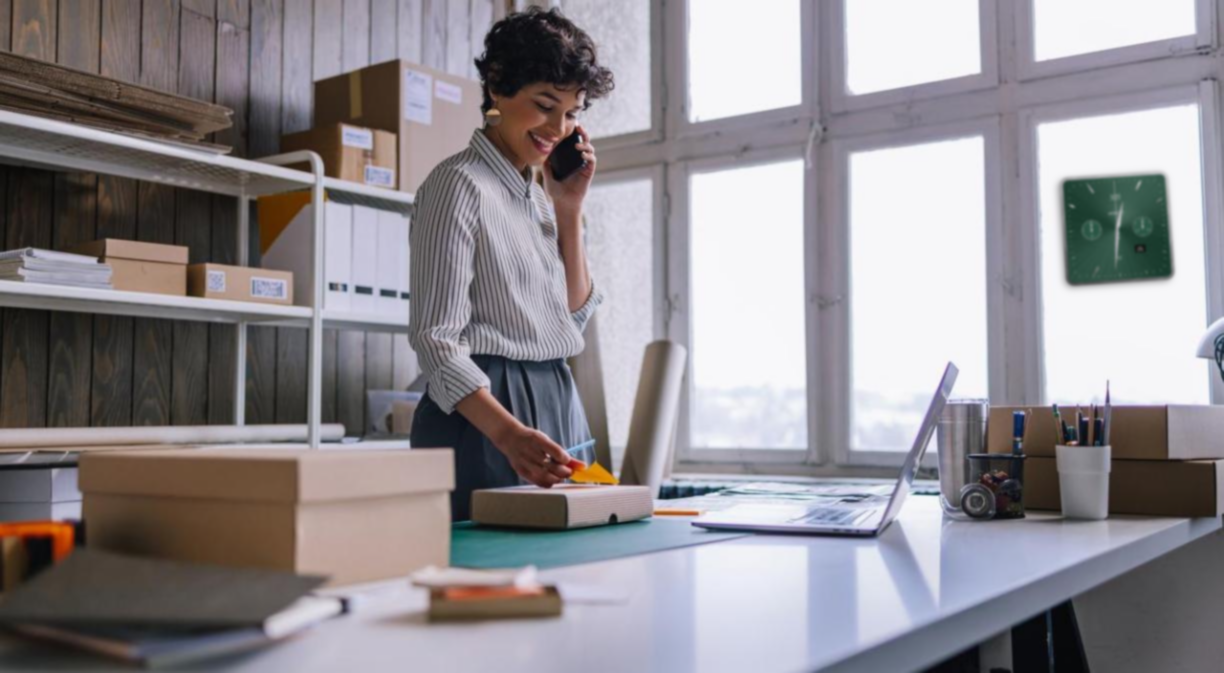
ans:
**12:31**
